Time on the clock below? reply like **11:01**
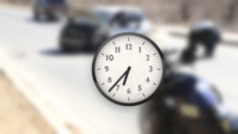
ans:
**6:37**
